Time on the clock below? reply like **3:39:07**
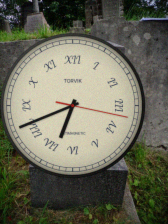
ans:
**6:41:17**
